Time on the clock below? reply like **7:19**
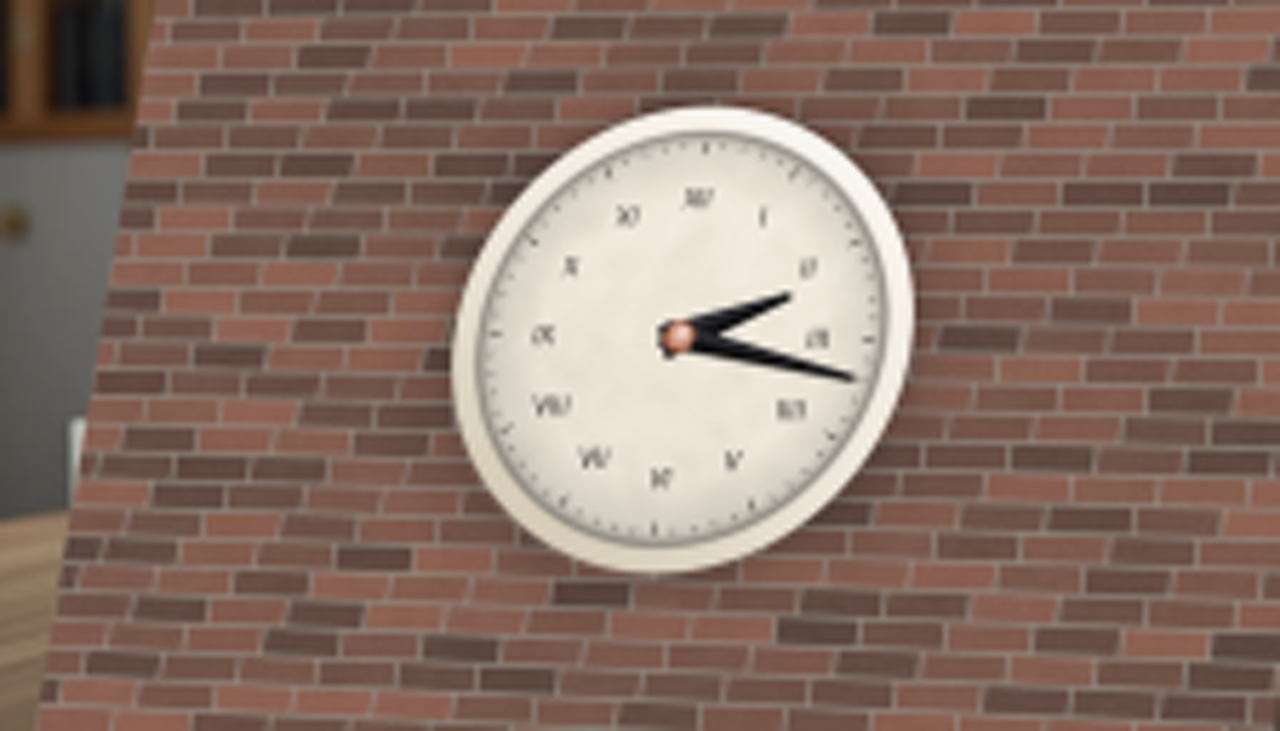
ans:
**2:17**
